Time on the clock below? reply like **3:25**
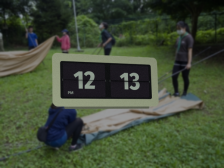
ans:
**12:13**
